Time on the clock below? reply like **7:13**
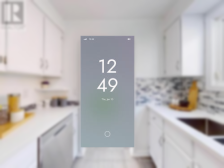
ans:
**12:49**
